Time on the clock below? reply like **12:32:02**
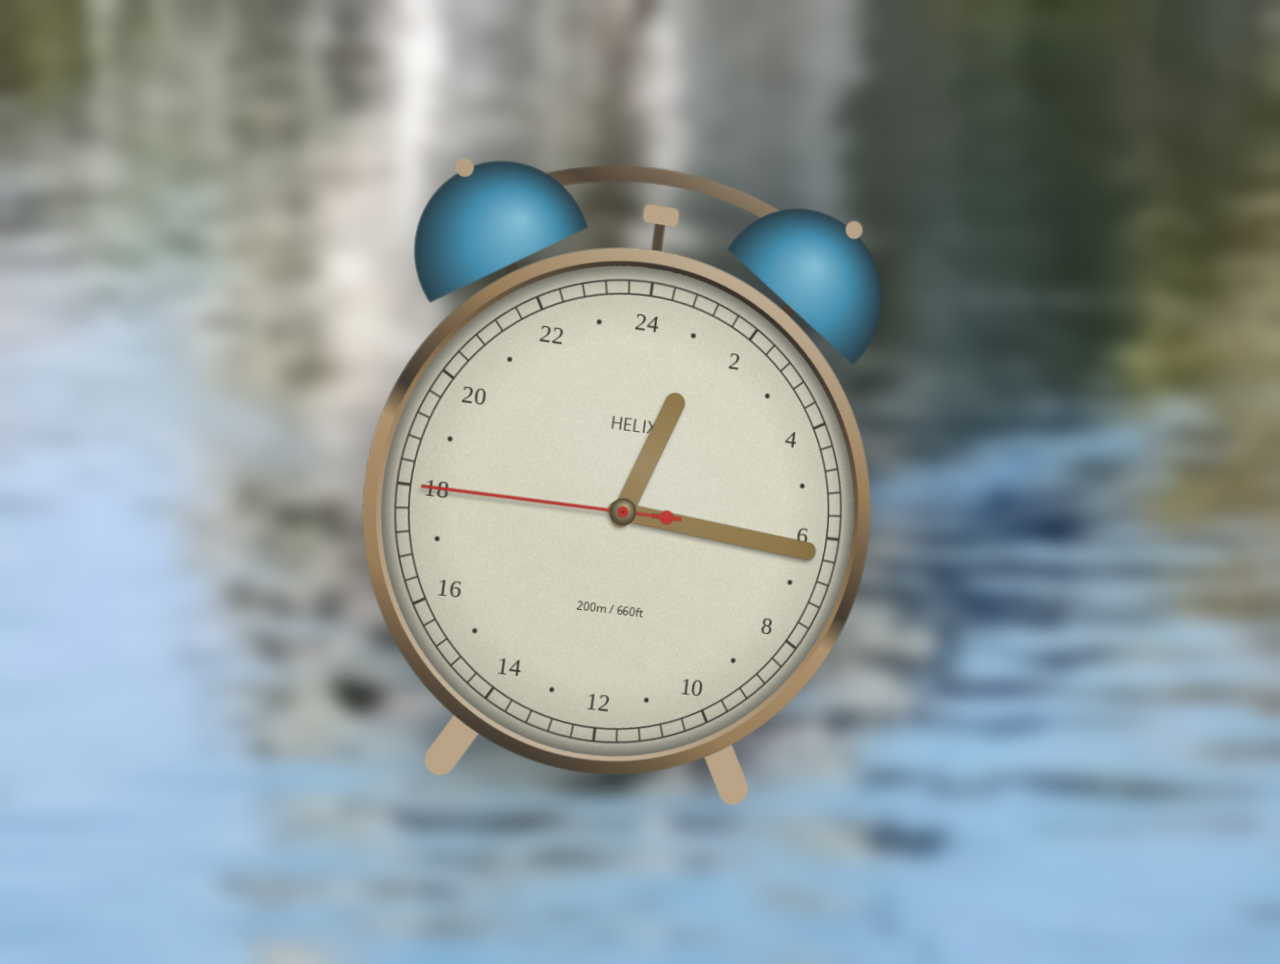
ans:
**1:15:45**
